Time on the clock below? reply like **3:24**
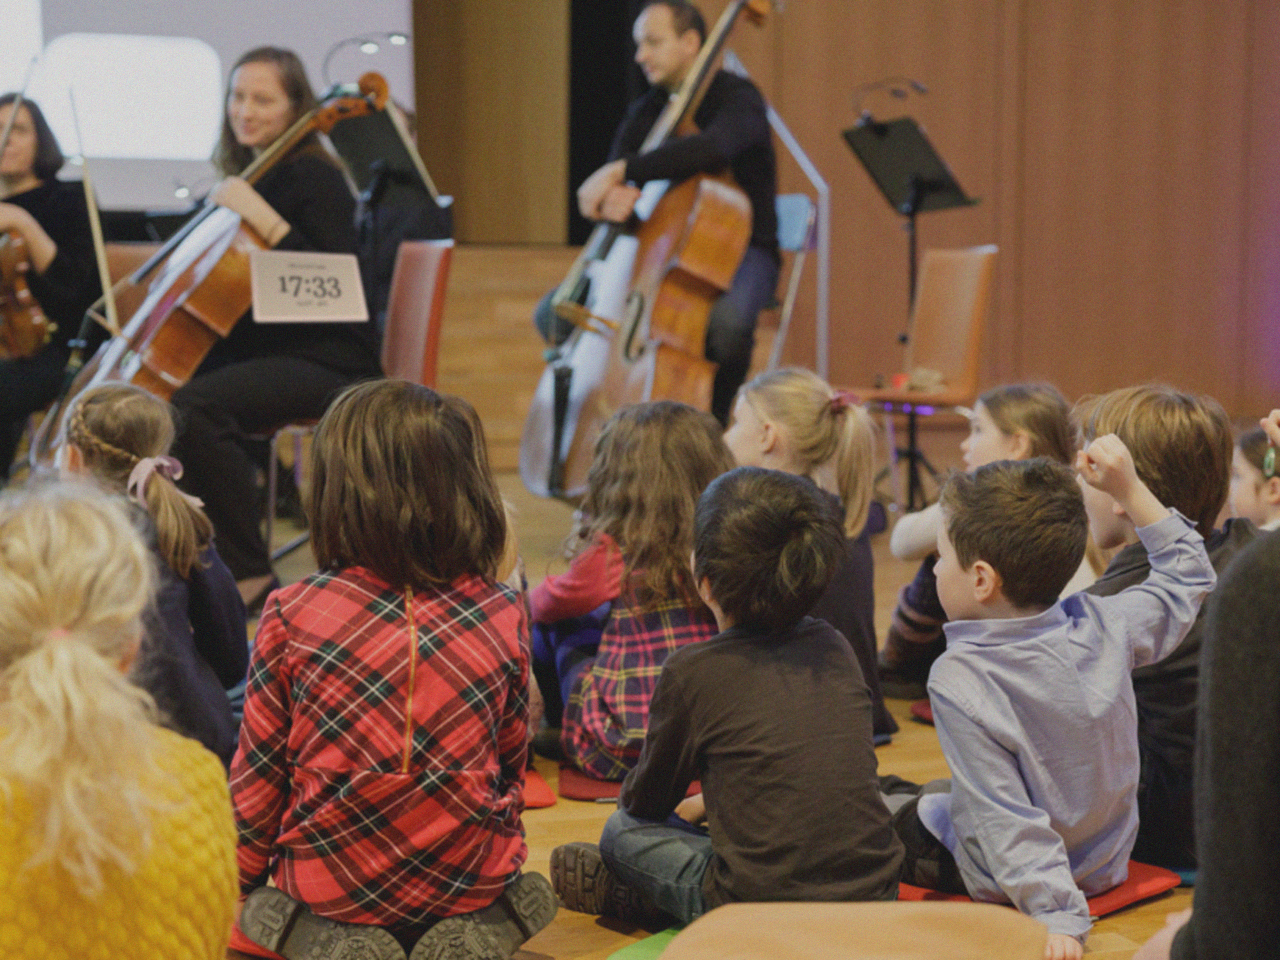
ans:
**17:33**
